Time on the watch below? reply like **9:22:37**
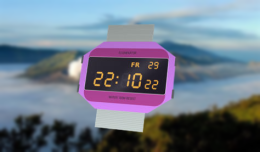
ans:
**22:10:22**
